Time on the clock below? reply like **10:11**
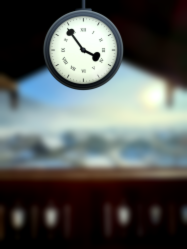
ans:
**3:54**
